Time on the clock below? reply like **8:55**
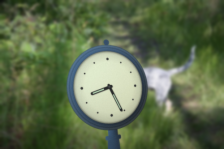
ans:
**8:26**
